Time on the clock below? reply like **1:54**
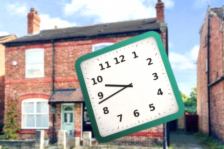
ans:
**9:43**
